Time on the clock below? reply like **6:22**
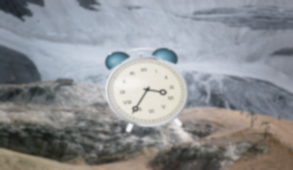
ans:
**3:36**
